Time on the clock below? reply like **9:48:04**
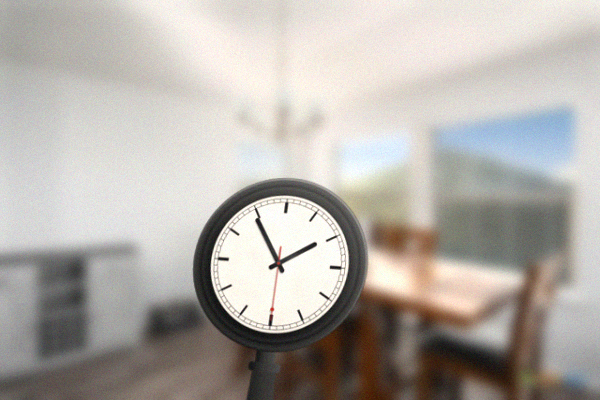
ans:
**1:54:30**
